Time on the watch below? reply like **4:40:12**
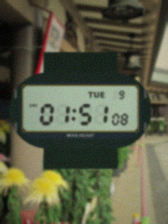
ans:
**1:51:08**
